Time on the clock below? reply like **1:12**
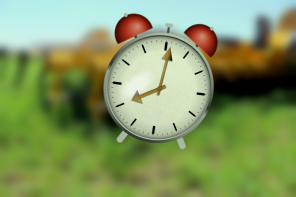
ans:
**8:01**
